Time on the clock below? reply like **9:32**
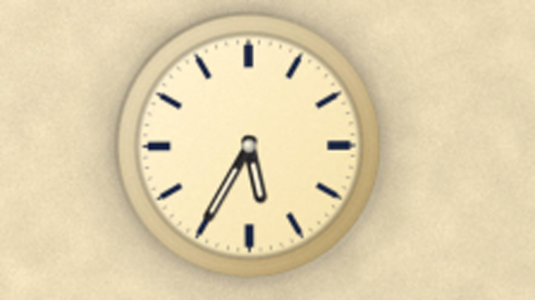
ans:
**5:35**
